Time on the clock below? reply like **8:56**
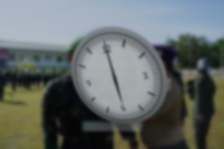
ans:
**6:00**
